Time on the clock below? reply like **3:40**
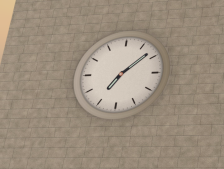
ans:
**7:08**
